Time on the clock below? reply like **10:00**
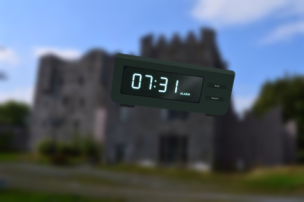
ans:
**7:31**
